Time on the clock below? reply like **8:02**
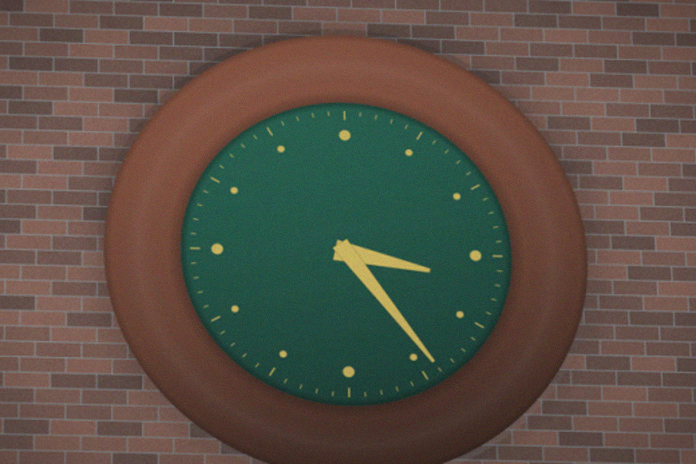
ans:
**3:24**
